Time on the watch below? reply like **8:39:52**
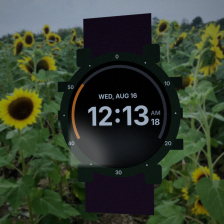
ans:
**12:13:18**
